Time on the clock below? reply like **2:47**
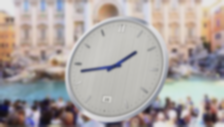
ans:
**1:43**
